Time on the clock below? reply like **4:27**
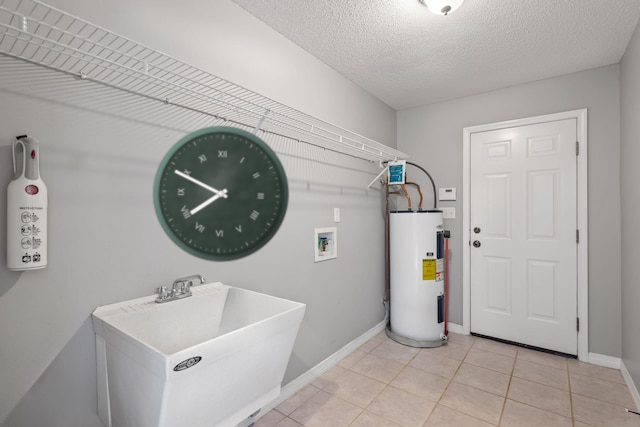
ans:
**7:49**
